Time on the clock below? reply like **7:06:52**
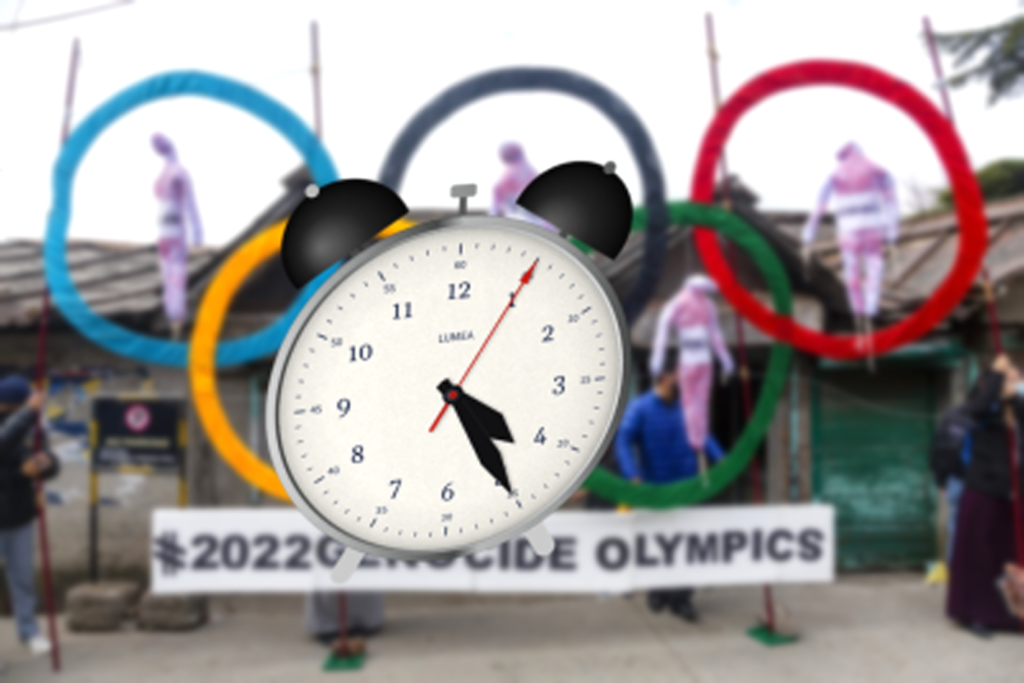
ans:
**4:25:05**
